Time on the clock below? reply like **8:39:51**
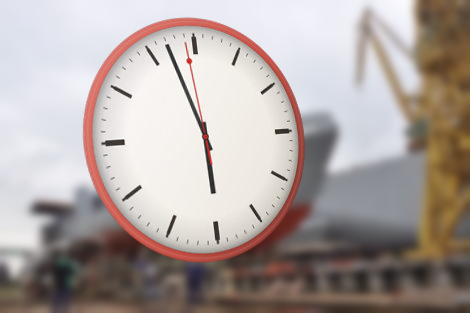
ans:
**5:56:59**
